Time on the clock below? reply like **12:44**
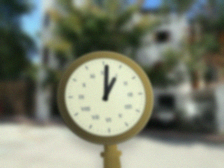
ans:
**1:01**
